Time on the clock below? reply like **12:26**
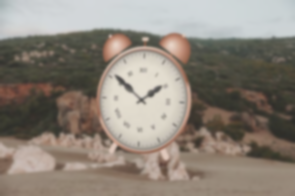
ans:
**1:51**
